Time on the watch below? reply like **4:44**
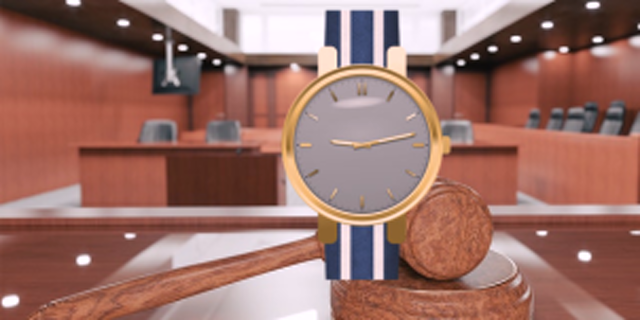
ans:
**9:13**
